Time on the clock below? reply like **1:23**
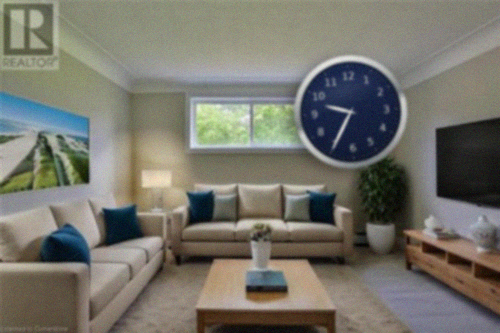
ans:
**9:35**
